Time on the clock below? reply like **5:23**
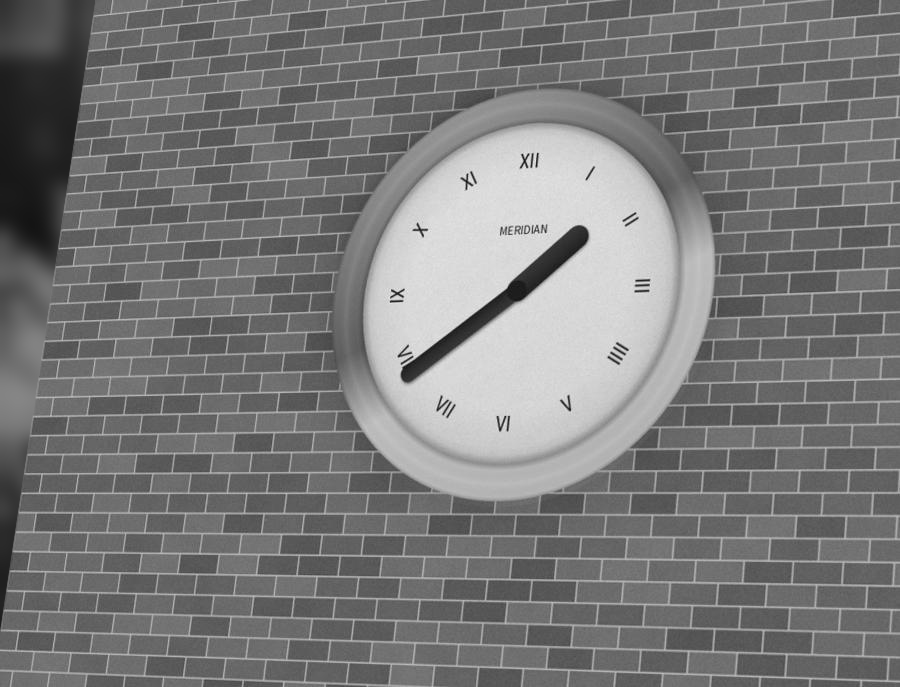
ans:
**1:39**
